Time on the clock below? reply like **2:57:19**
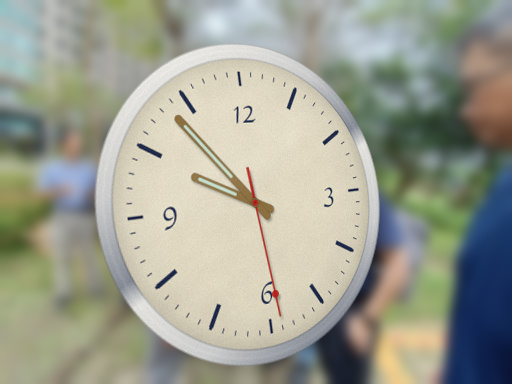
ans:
**9:53:29**
